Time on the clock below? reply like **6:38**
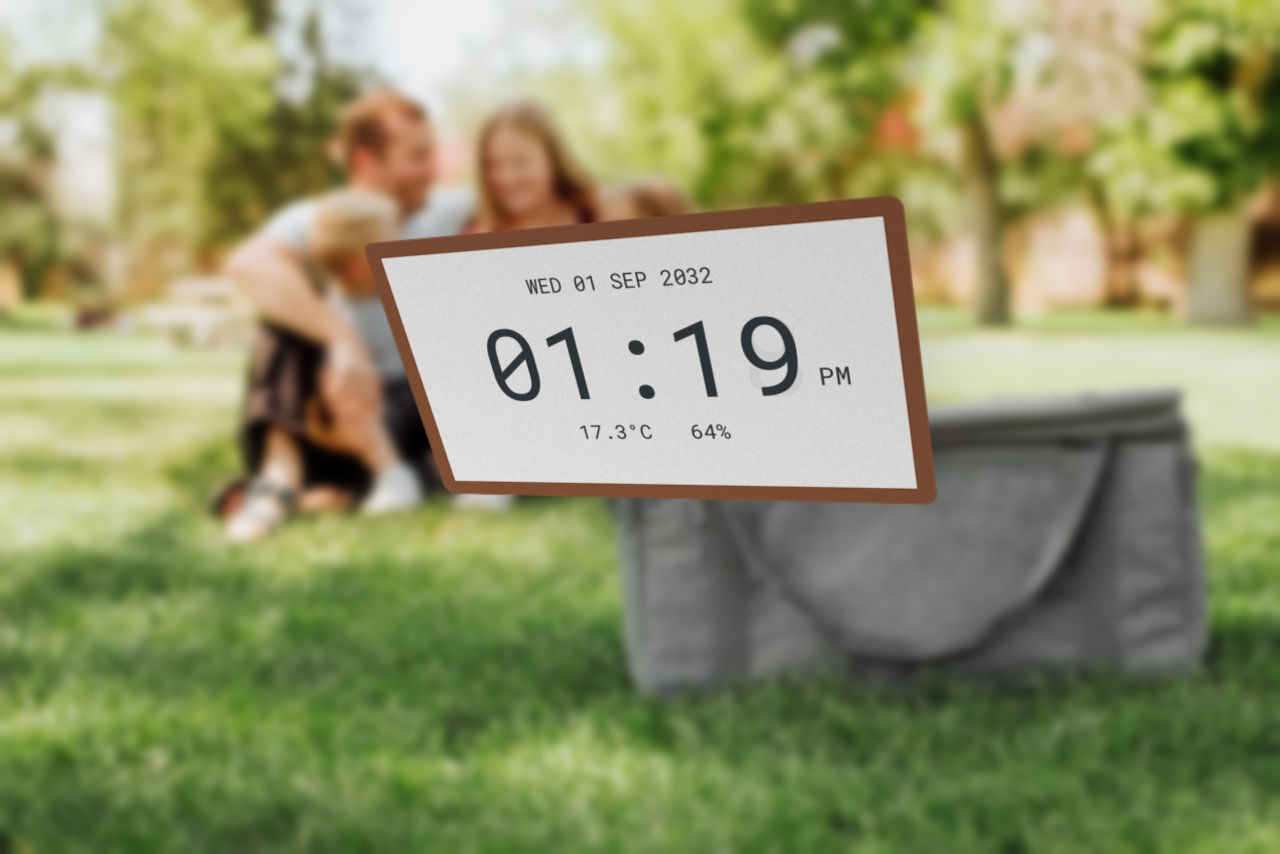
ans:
**1:19**
